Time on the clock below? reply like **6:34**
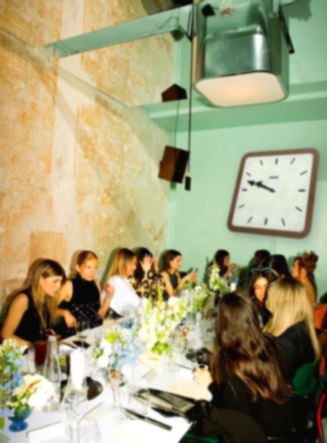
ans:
**9:48**
